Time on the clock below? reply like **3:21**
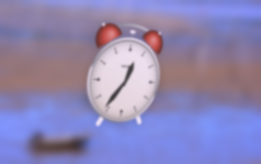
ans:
**12:36**
